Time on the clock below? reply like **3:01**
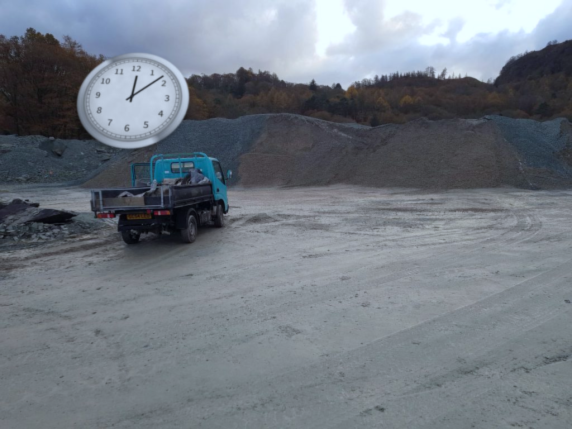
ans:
**12:08**
